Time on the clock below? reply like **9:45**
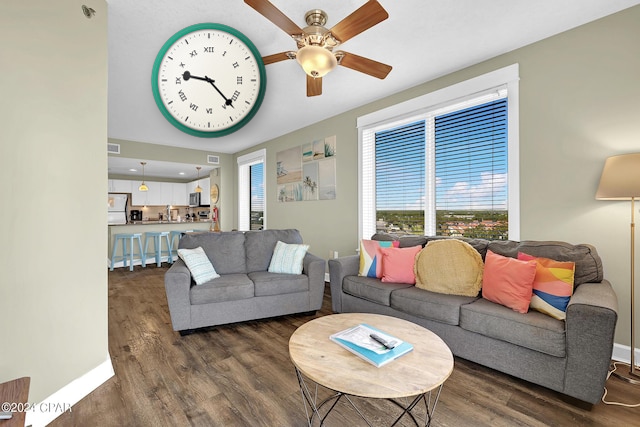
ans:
**9:23**
